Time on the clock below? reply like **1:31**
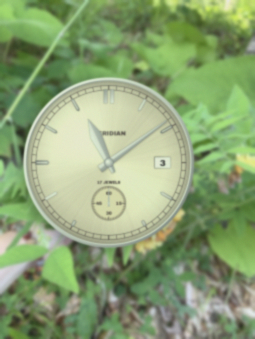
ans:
**11:09**
